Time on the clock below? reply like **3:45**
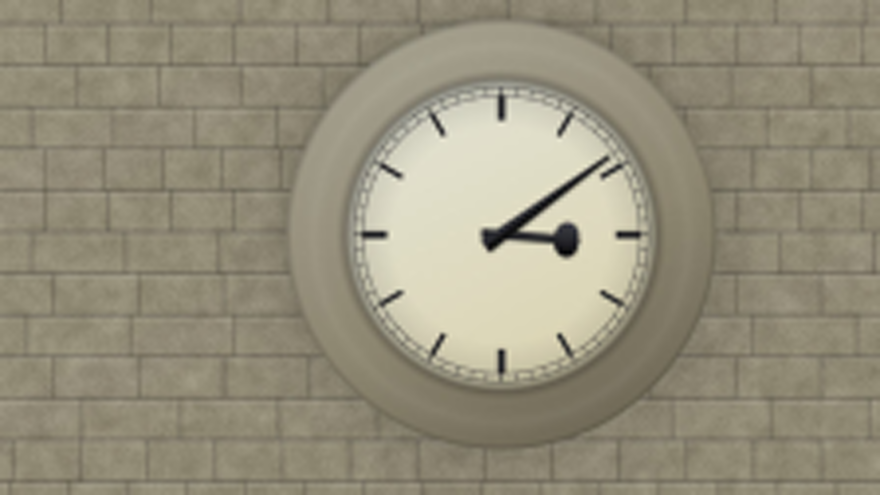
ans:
**3:09**
